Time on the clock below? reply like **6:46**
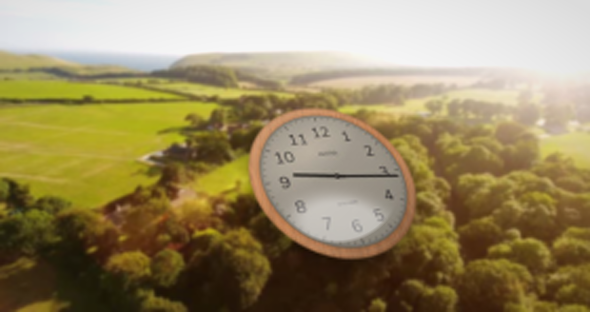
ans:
**9:16**
